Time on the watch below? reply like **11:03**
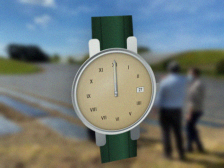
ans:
**12:00**
